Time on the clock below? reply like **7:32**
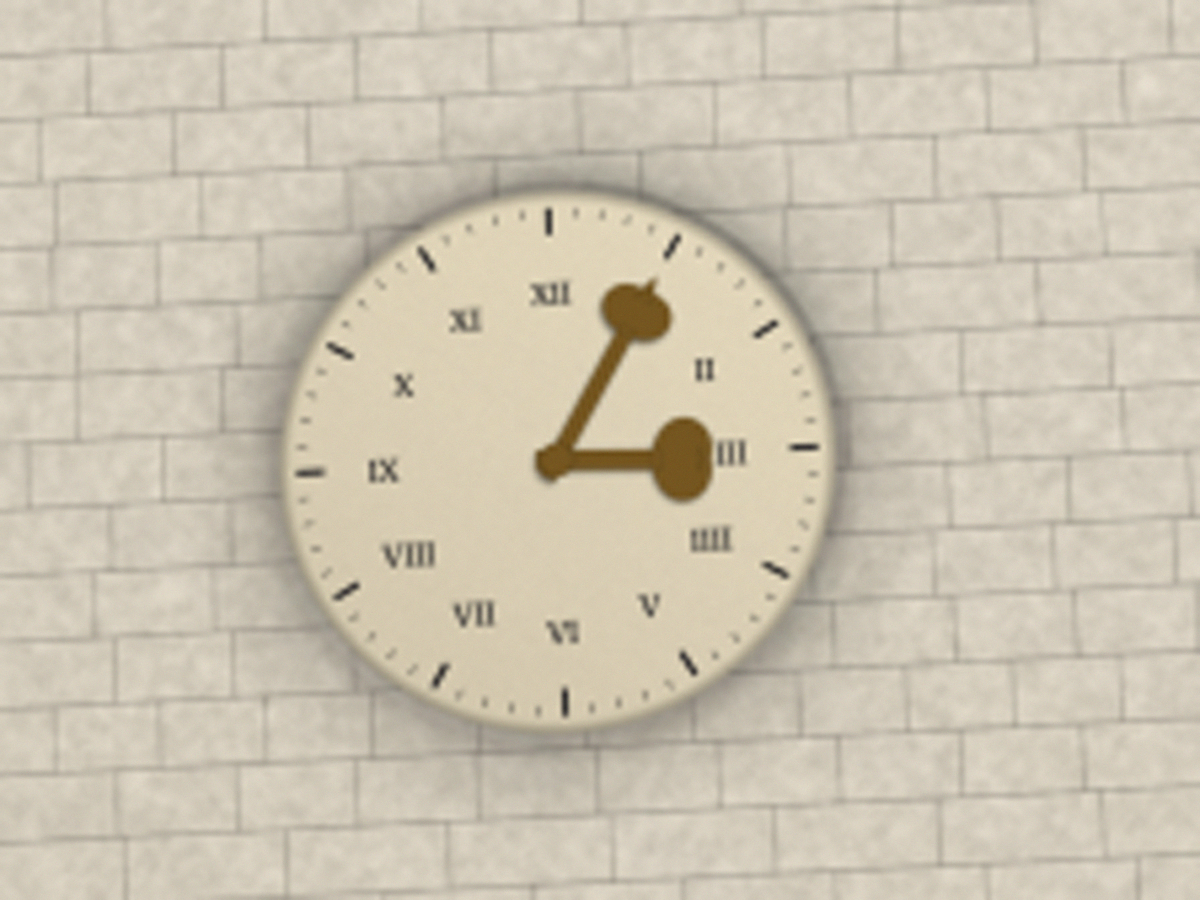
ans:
**3:05**
